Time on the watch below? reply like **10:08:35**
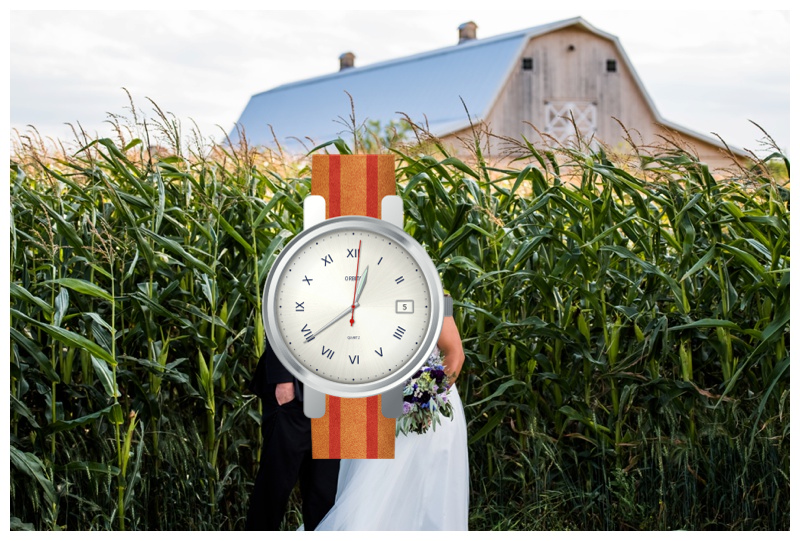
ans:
**12:39:01**
